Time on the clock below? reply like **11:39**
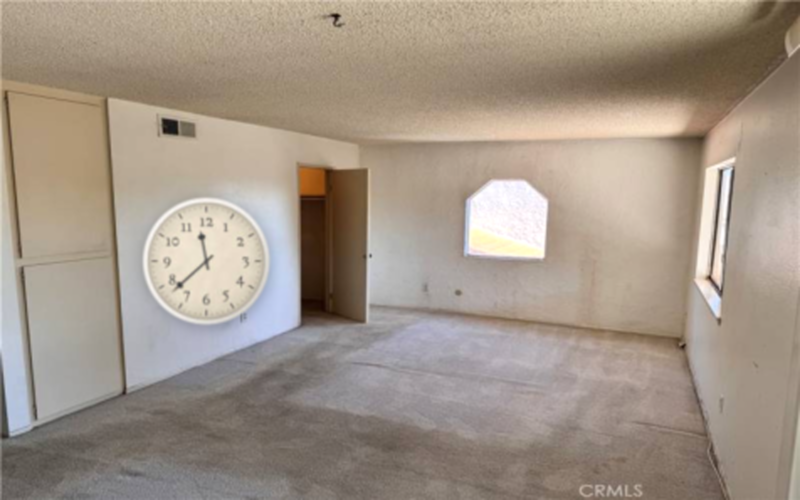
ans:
**11:38**
